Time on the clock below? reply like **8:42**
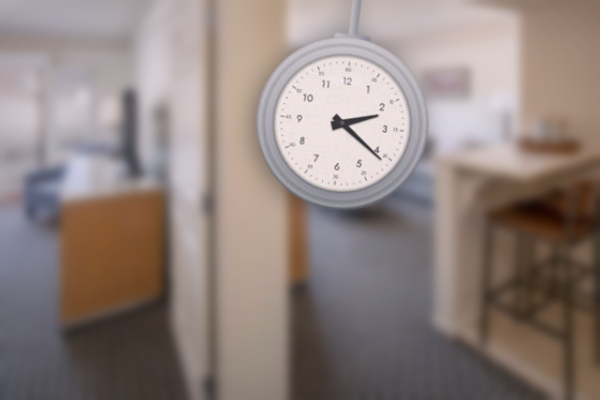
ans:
**2:21**
